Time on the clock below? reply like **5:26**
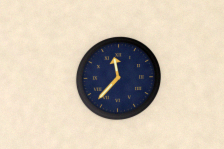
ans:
**11:37**
